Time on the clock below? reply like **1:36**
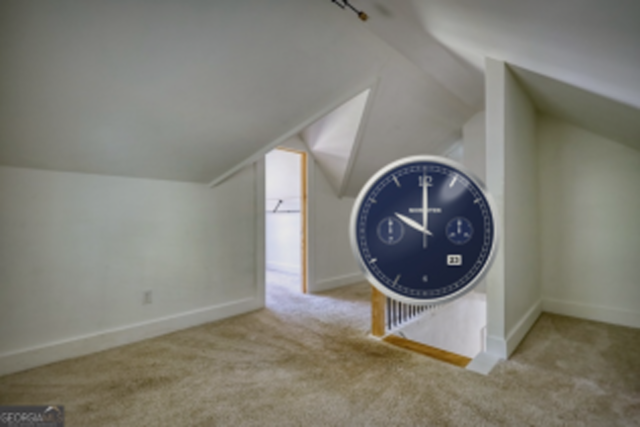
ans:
**10:00**
